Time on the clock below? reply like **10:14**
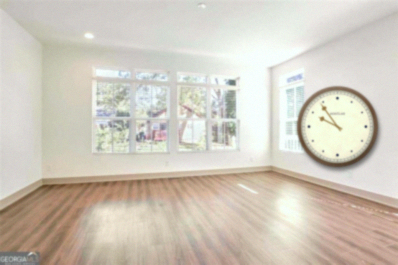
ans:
**9:54**
